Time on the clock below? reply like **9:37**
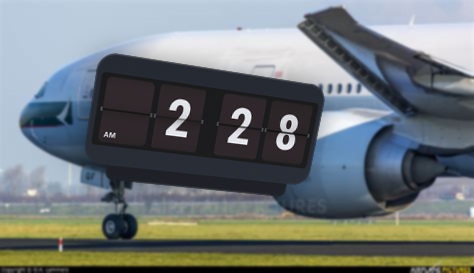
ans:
**2:28**
